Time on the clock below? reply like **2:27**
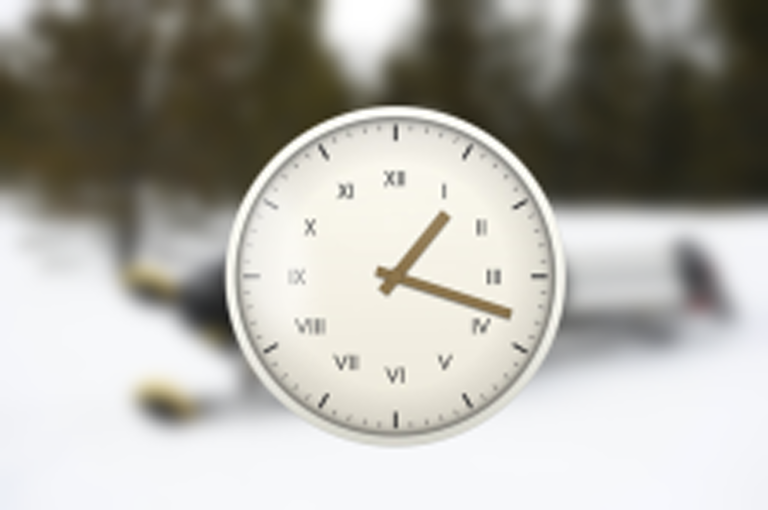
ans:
**1:18**
